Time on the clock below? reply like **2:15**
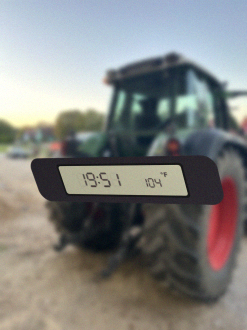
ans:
**19:51**
